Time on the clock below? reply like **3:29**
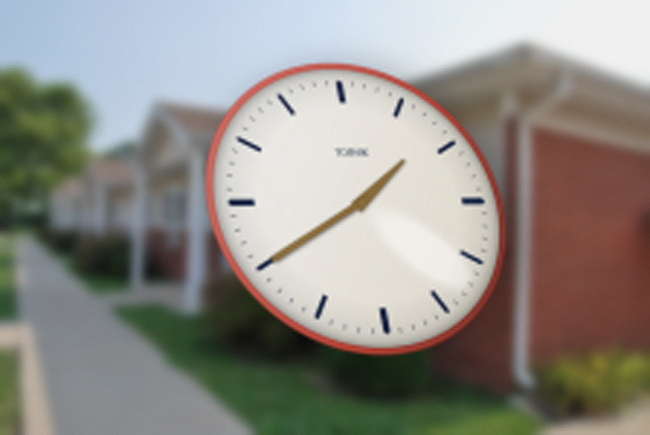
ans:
**1:40**
